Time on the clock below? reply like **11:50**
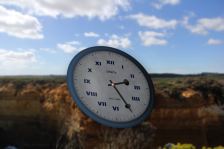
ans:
**2:25**
